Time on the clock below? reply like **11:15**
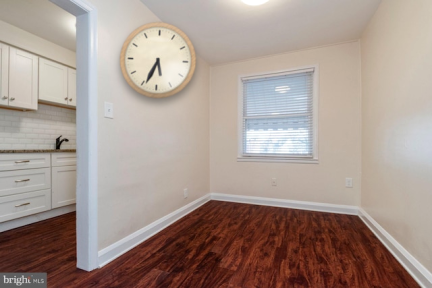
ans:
**5:34**
